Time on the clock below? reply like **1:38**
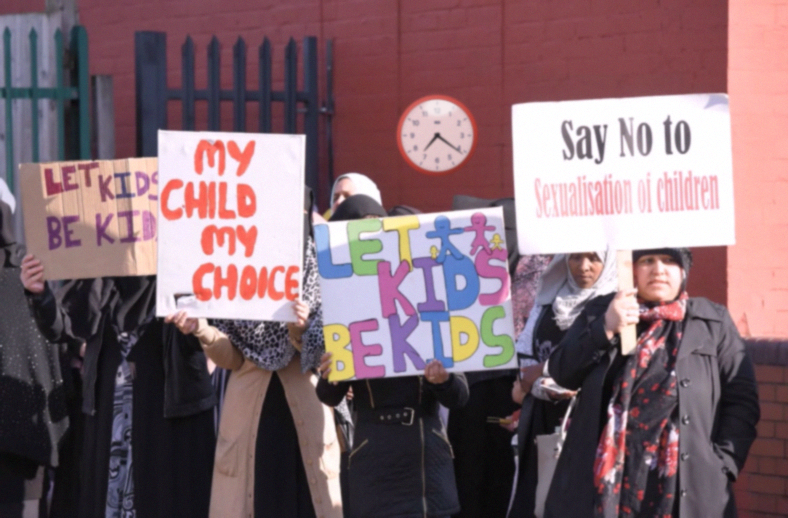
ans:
**7:21**
